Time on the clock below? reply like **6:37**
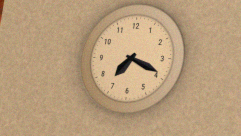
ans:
**7:19**
